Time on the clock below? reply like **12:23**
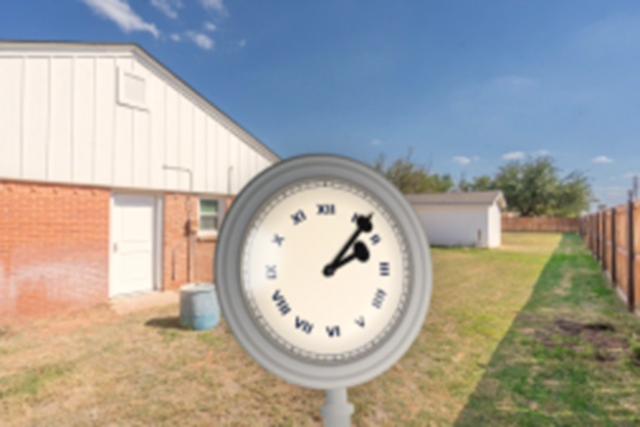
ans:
**2:07**
